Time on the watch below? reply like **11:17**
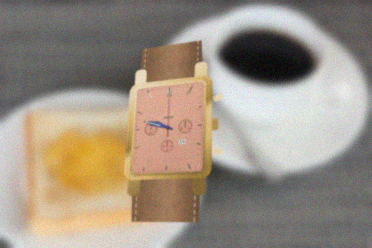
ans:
**9:48**
